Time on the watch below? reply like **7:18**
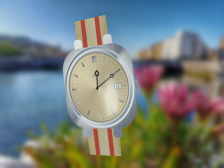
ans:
**12:10**
